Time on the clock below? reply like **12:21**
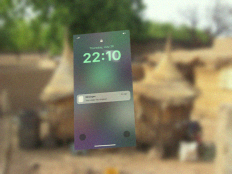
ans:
**22:10**
